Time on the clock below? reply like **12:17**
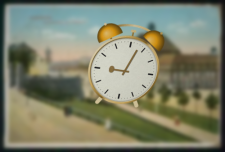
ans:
**9:03**
